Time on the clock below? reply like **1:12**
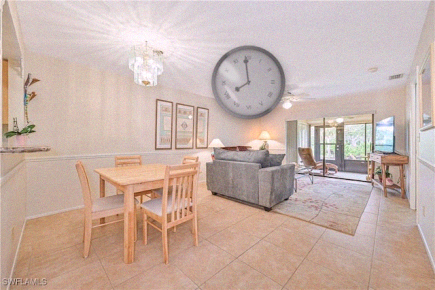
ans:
**7:59**
